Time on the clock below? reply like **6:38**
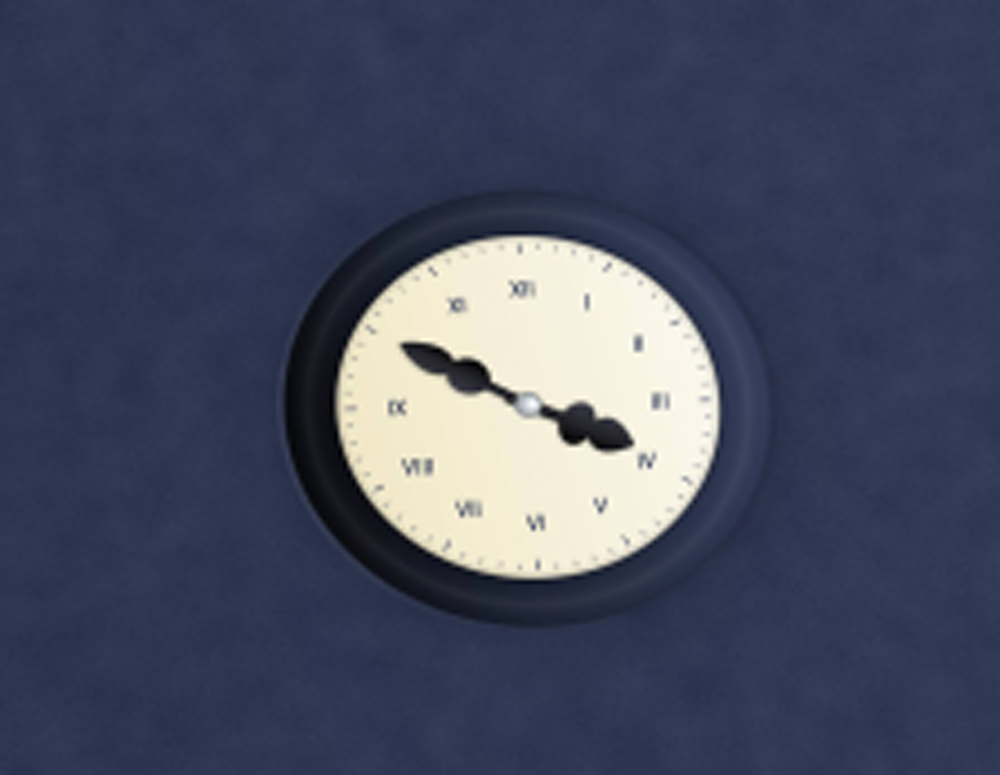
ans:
**3:50**
